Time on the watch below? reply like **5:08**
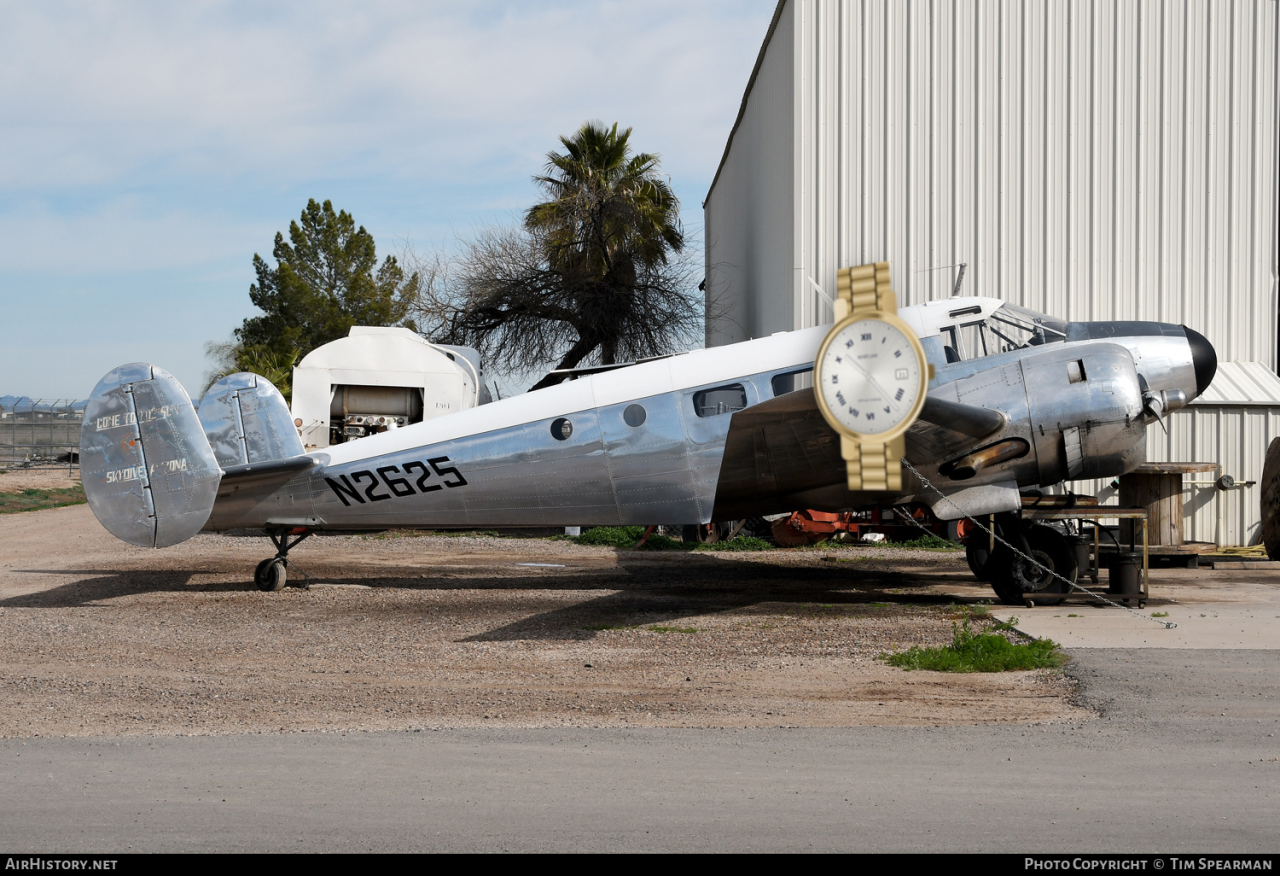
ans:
**10:23**
